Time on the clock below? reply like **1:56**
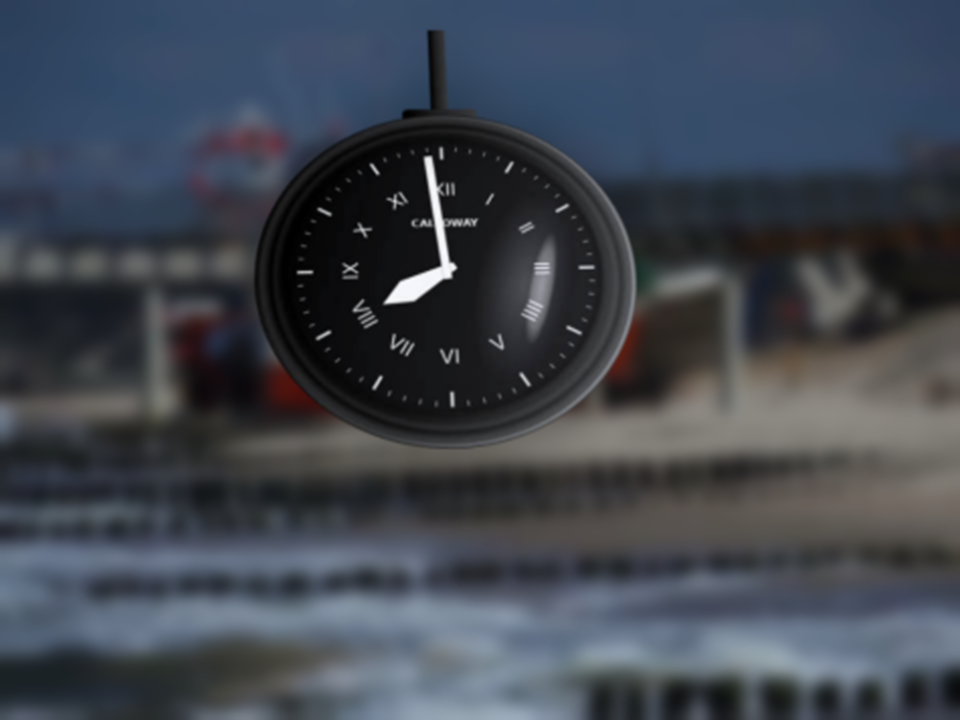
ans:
**7:59**
